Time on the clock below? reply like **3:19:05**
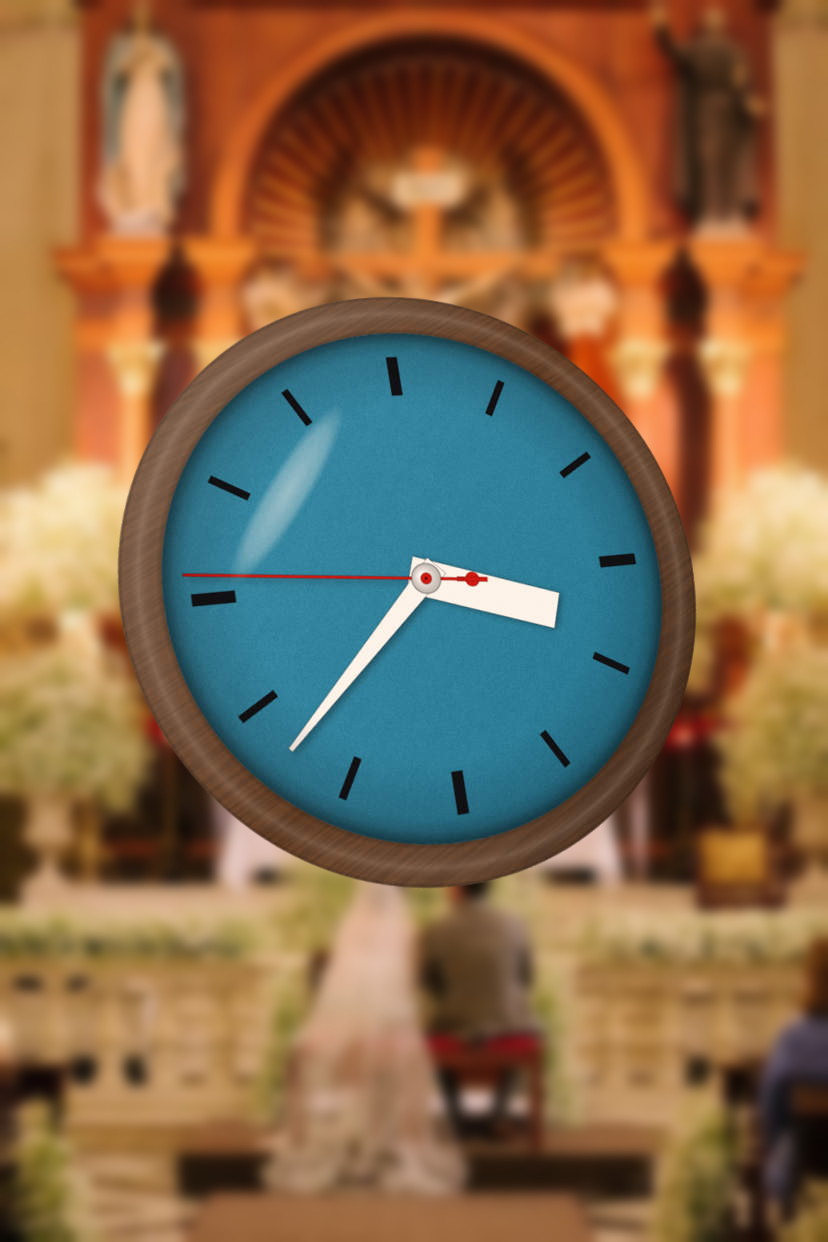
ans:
**3:37:46**
